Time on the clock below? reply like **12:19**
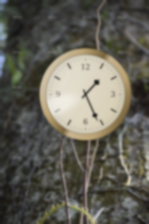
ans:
**1:26**
